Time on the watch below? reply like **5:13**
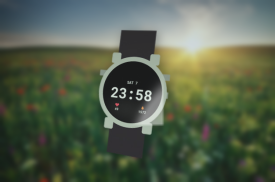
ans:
**23:58**
